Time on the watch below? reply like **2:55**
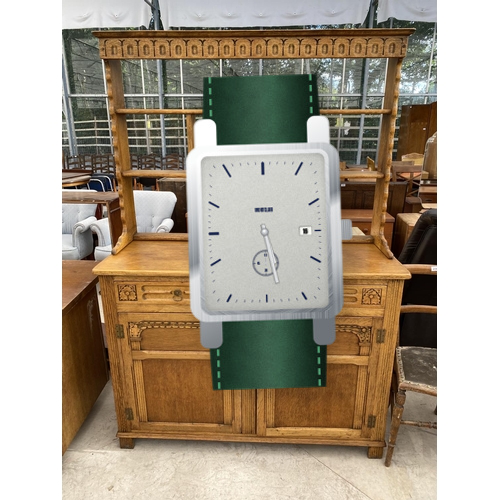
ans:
**5:28**
